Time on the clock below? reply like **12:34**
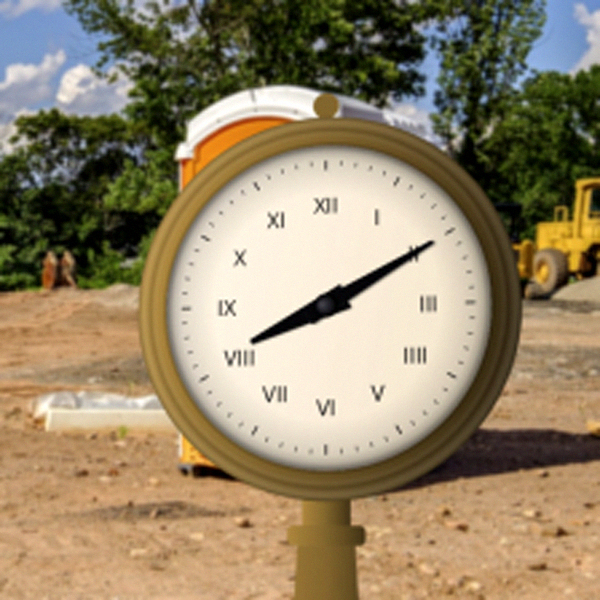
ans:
**8:10**
